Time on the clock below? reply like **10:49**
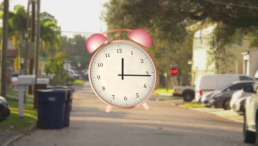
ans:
**12:16**
